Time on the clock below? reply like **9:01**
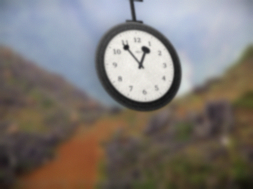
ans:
**12:54**
